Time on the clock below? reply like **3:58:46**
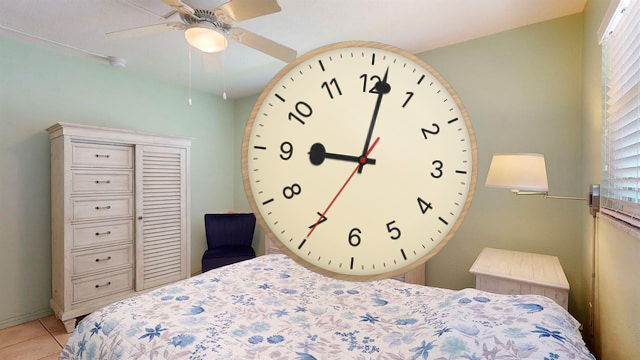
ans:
**9:01:35**
